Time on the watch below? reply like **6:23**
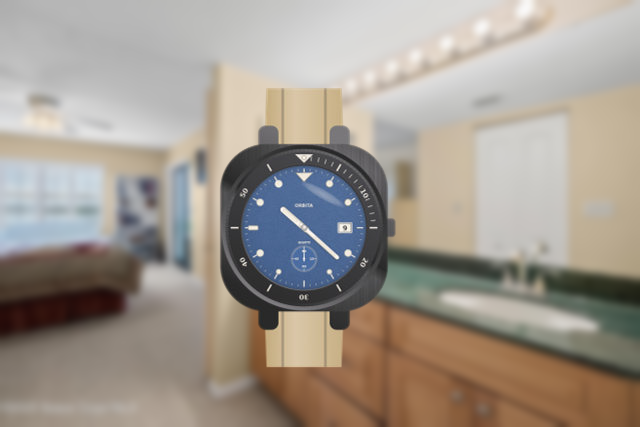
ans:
**10:22**
